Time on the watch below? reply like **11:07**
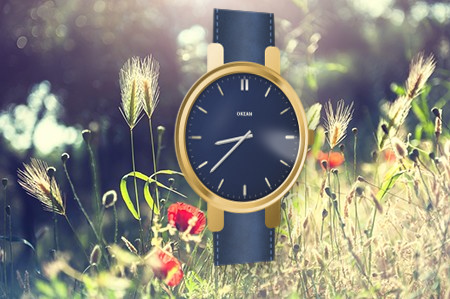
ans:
**8:38**
